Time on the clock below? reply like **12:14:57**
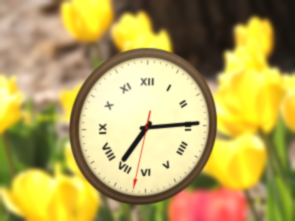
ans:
**7:14:32**
